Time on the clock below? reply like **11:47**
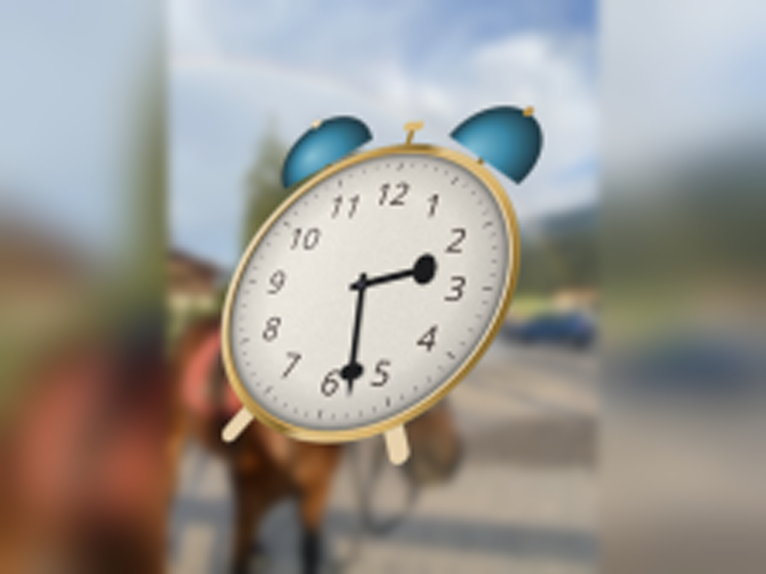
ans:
**2:28**
